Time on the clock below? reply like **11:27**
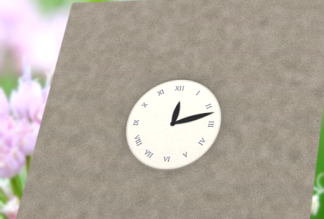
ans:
**12:12**
